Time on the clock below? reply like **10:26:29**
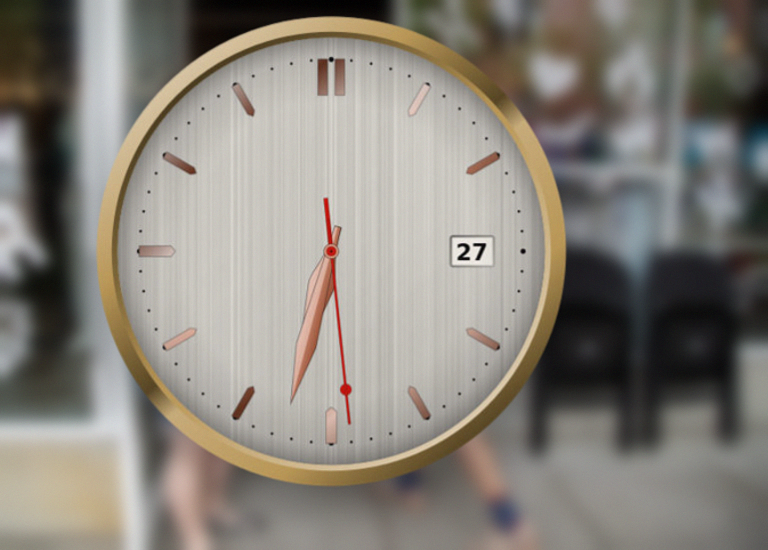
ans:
**6:32:29**
